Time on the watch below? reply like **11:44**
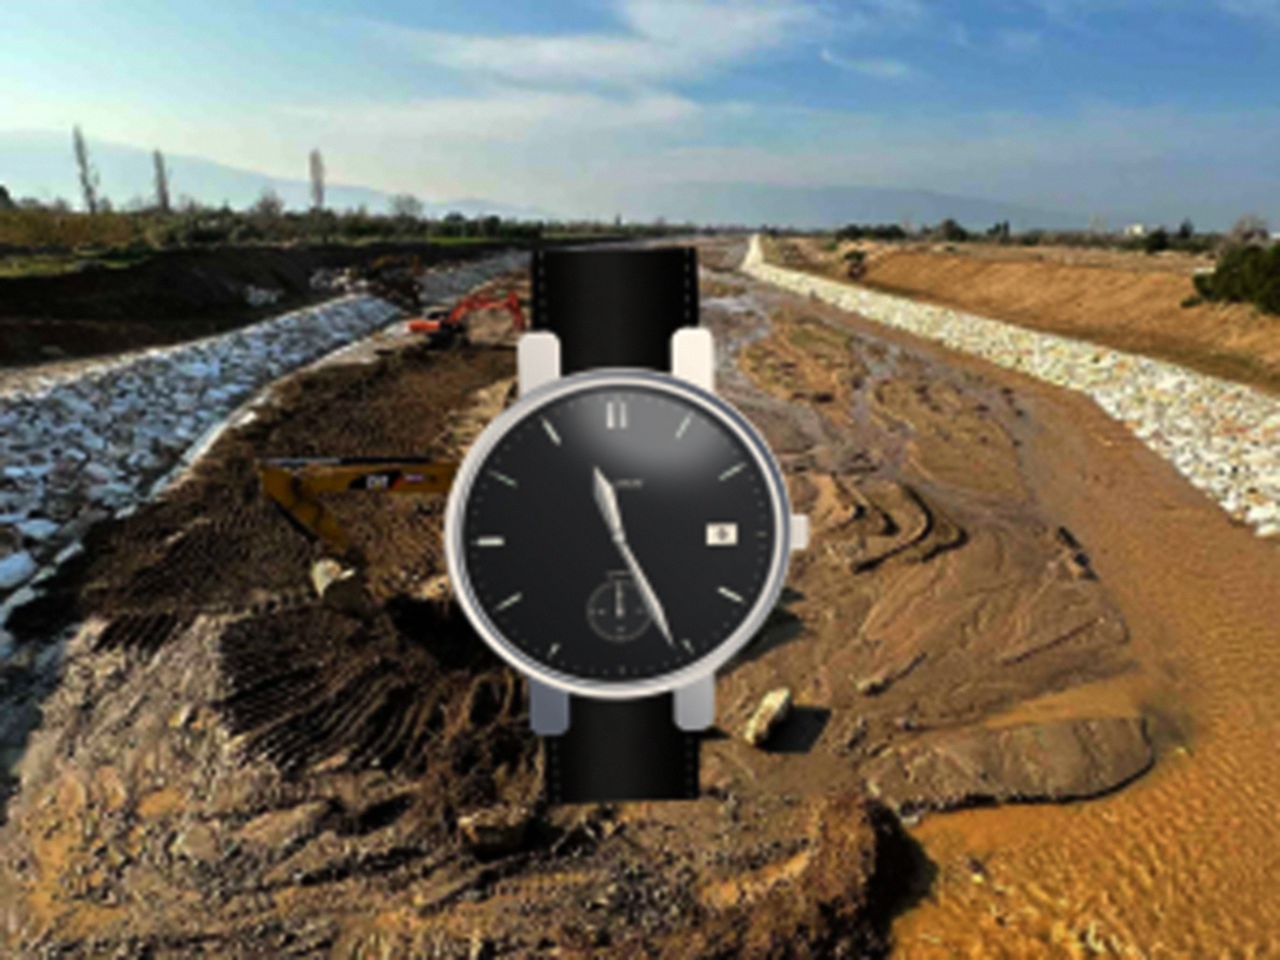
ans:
**11:26**
